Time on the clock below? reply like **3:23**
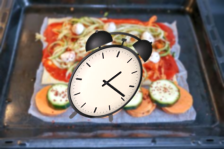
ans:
**1:19**
